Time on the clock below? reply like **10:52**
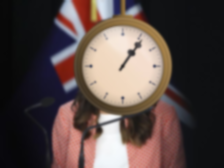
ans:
**1:06**
